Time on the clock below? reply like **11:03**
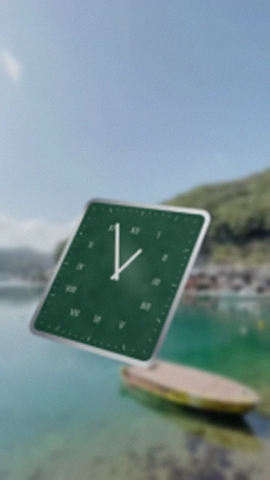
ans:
**12:56**
